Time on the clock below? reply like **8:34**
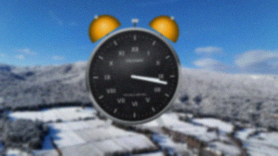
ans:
**3:17**
